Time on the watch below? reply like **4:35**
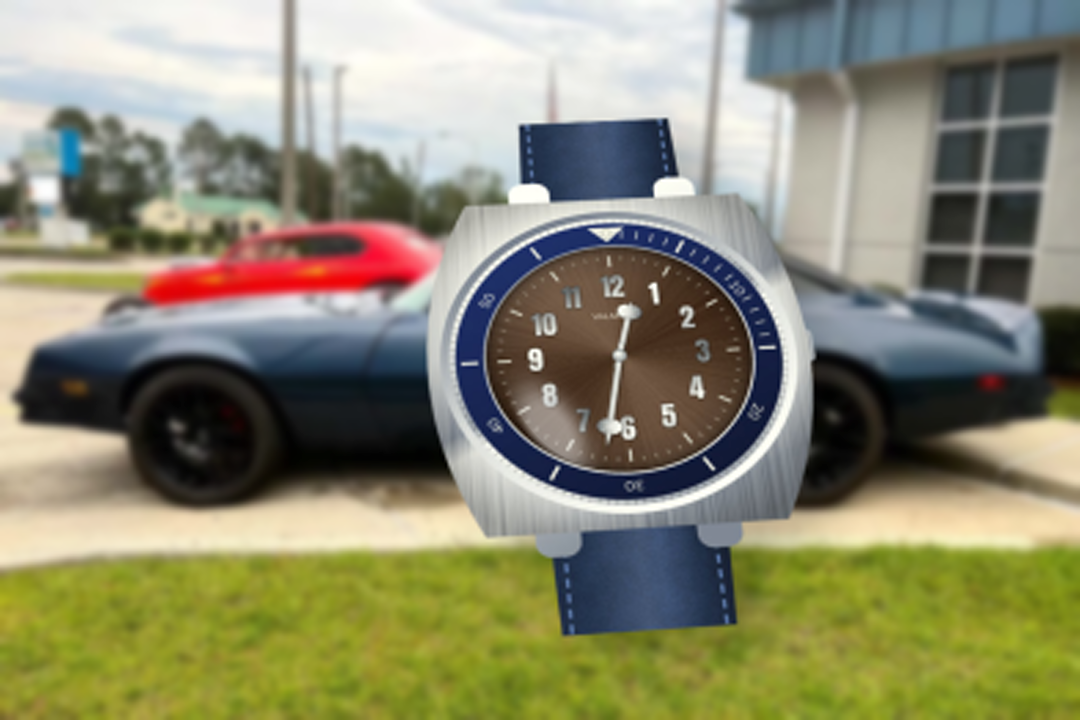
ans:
**12:32**
